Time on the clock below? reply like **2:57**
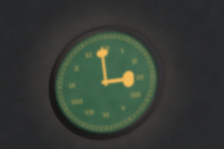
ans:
**2:59**
